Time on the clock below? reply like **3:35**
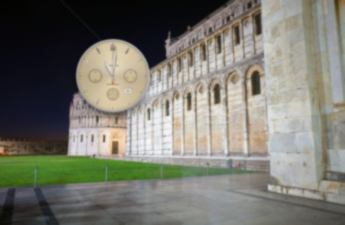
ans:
**11:01**
